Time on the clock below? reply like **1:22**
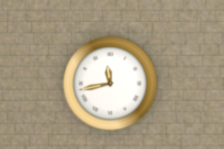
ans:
**11:43**
